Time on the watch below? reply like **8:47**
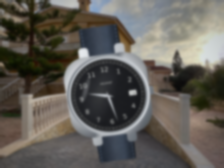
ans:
**9:28**
